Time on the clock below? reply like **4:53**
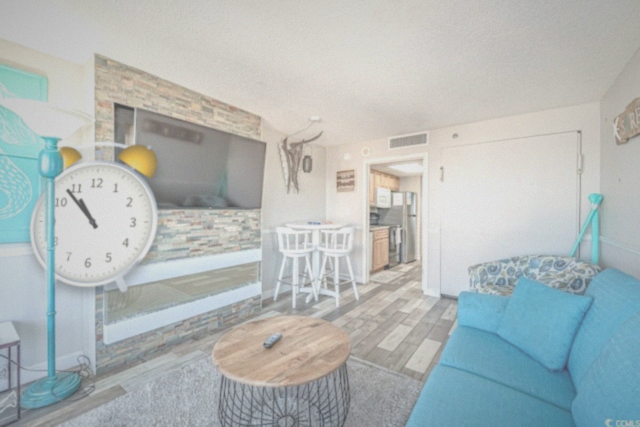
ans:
**10:53**
